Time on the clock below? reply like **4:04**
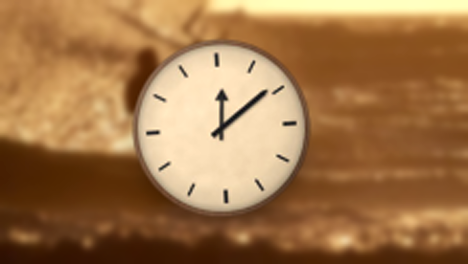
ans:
**12:09**
